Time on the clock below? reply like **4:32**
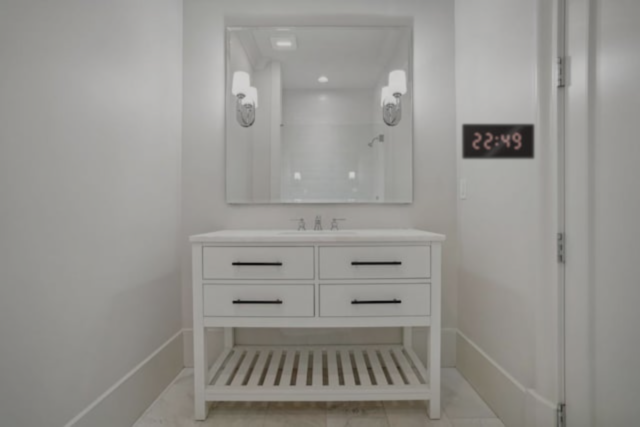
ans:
**22:49**
